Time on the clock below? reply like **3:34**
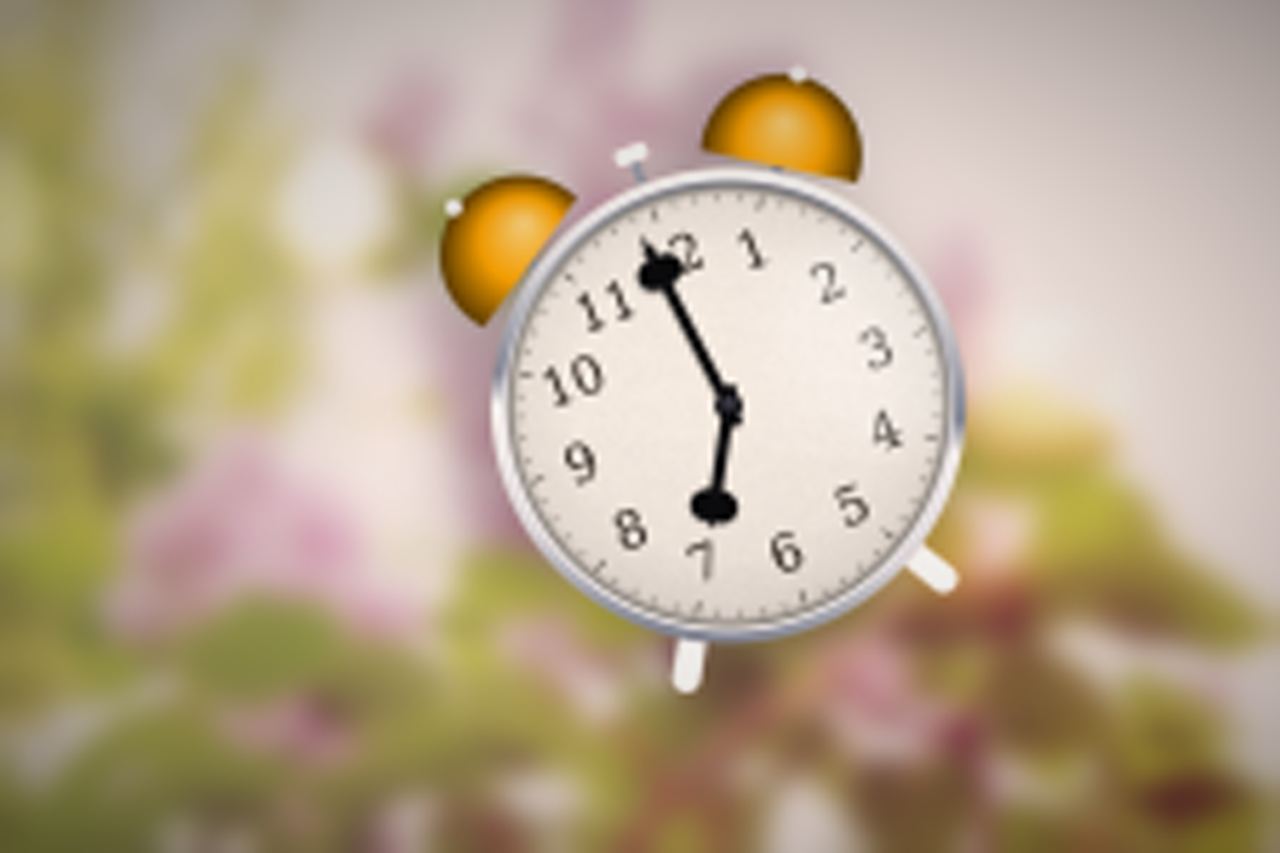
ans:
**6:59**
